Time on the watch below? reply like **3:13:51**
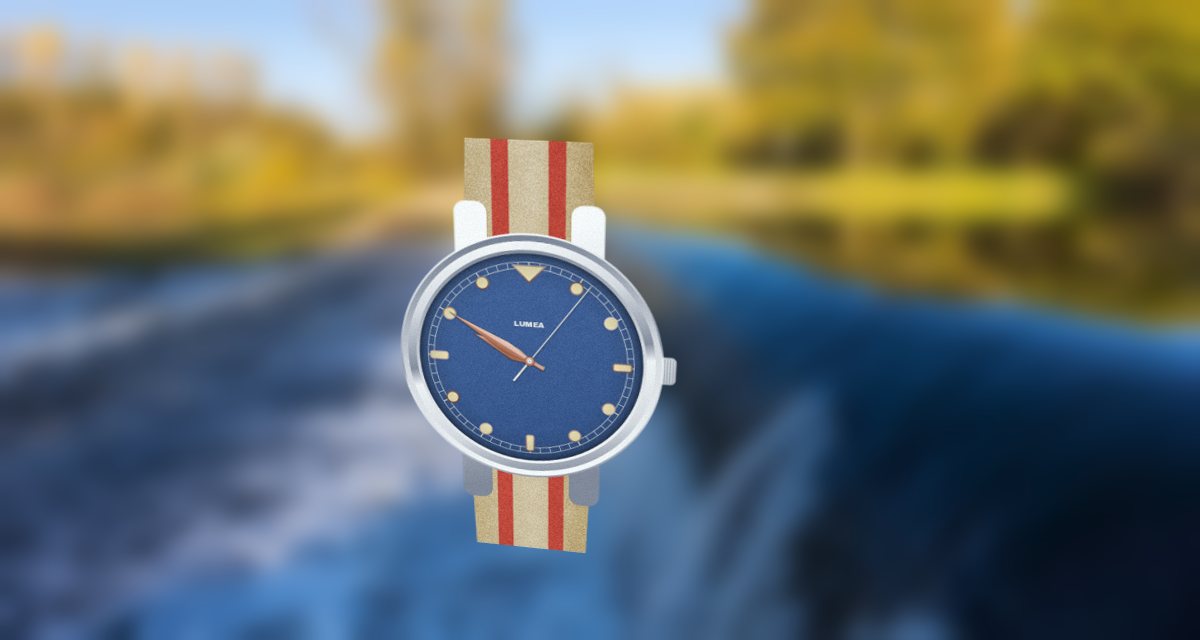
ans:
**9:50:06**
